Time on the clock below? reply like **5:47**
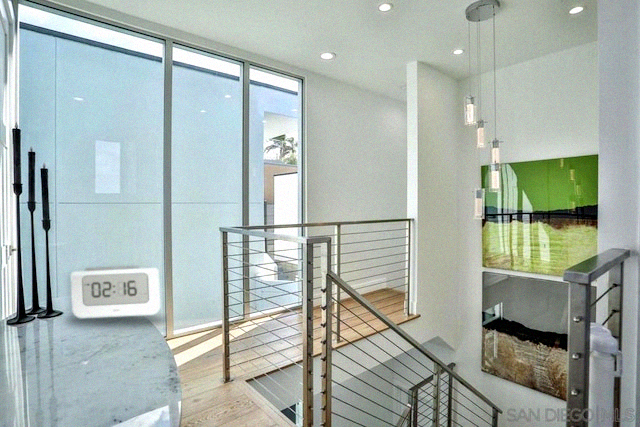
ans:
**2:16**
